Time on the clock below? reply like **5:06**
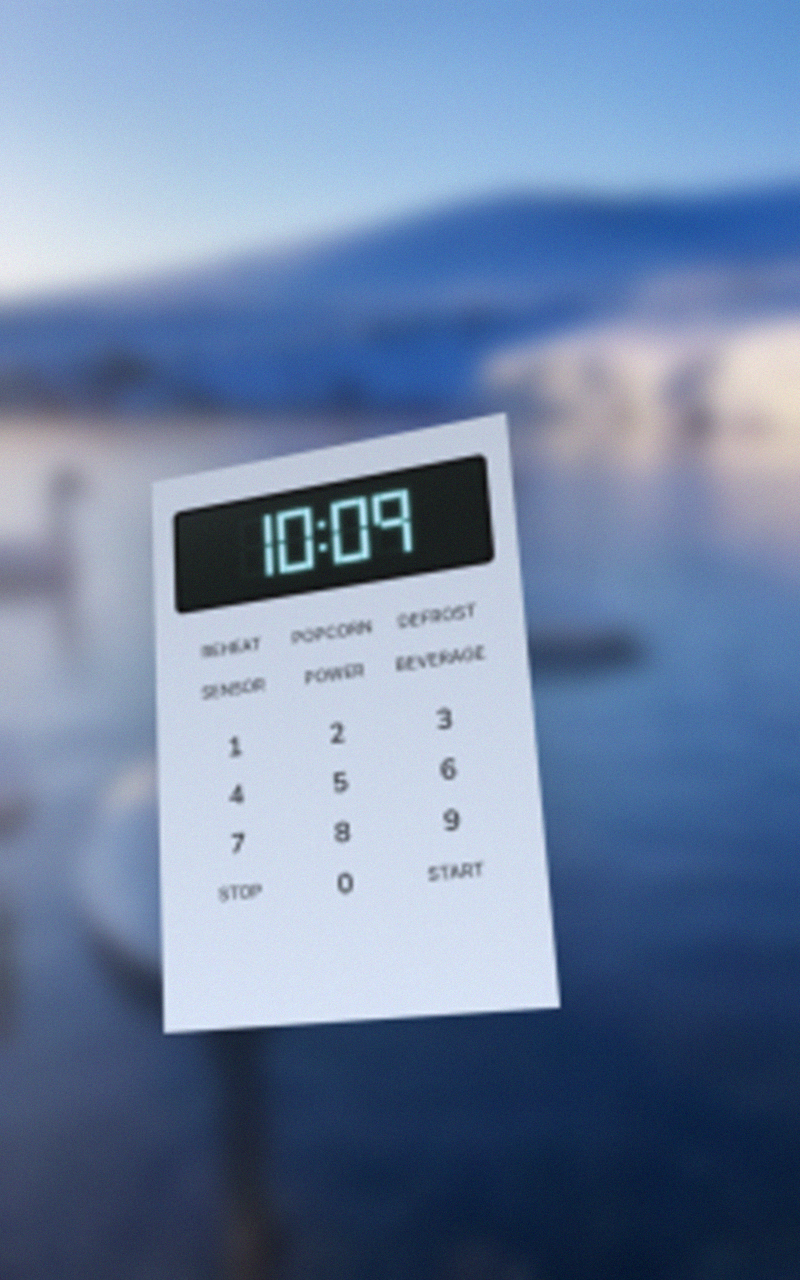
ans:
**10:09**
